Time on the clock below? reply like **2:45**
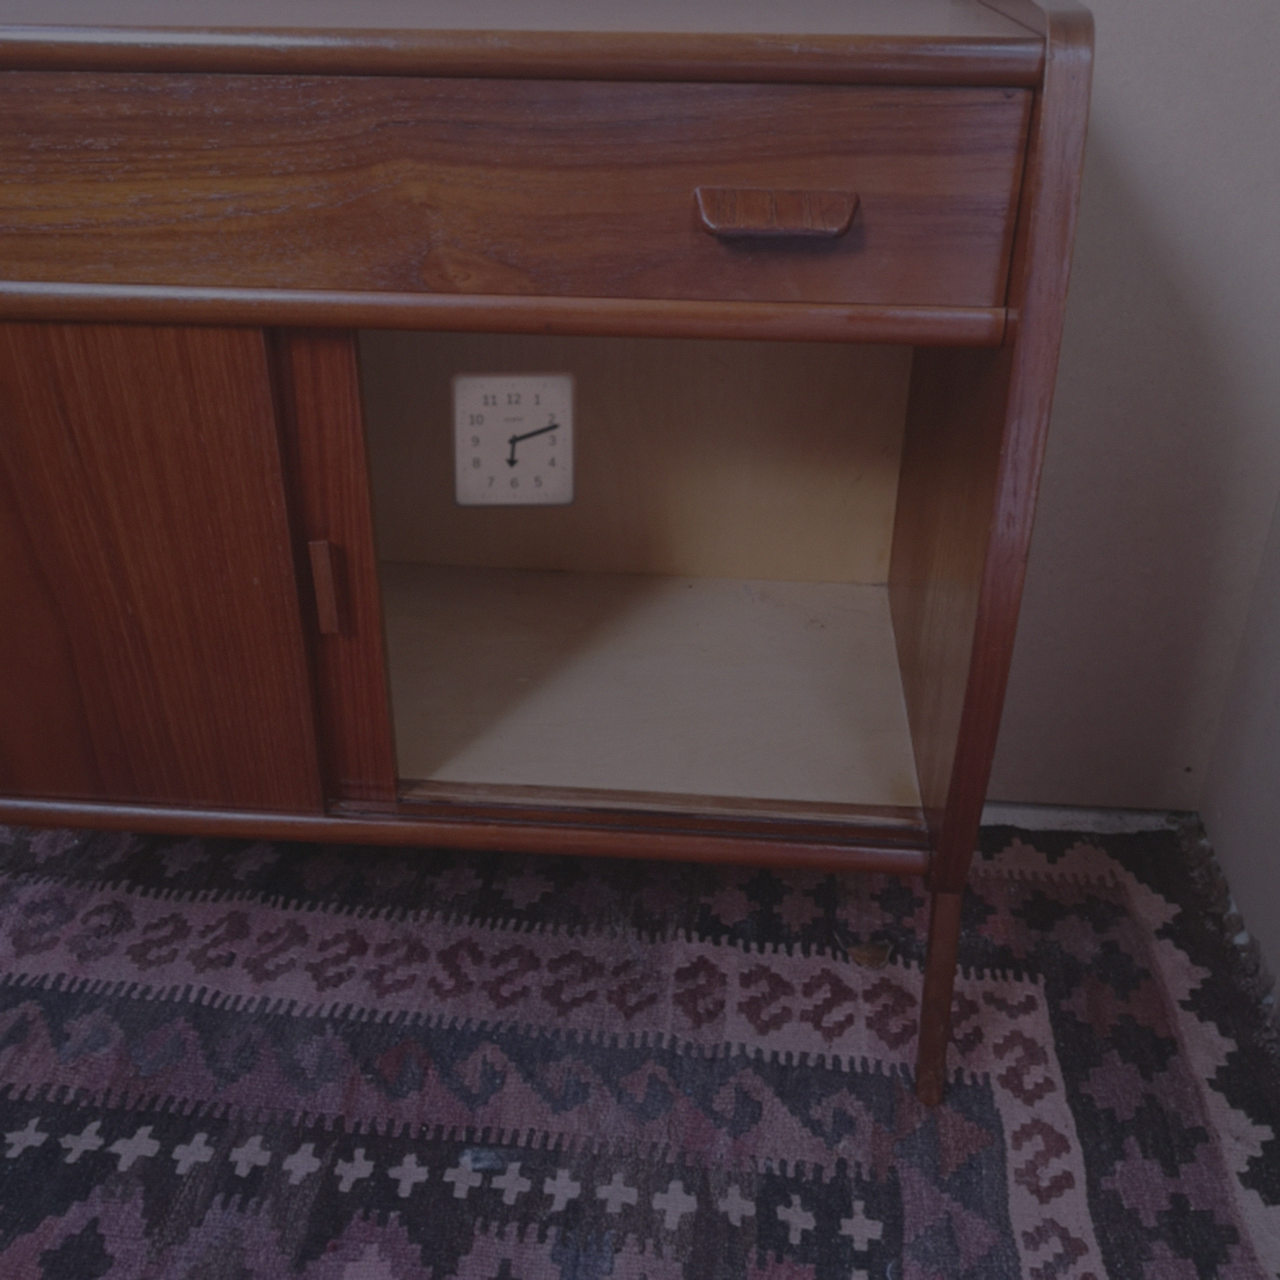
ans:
**6:12**
